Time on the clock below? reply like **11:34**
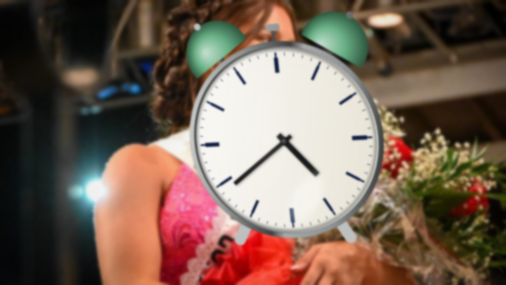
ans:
**4:39**
